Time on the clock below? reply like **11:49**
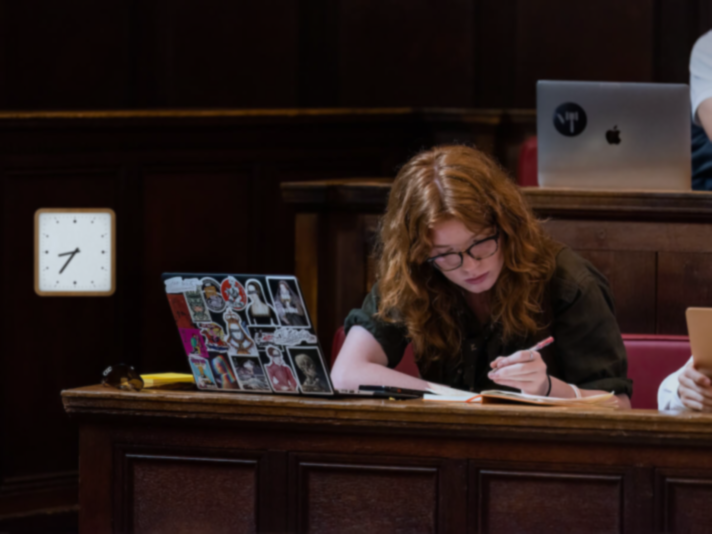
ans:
**8:36**
